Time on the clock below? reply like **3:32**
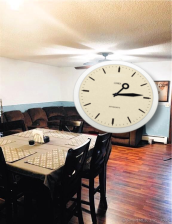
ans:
**1:14**
